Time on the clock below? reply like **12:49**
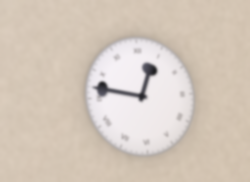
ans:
**12:47**
